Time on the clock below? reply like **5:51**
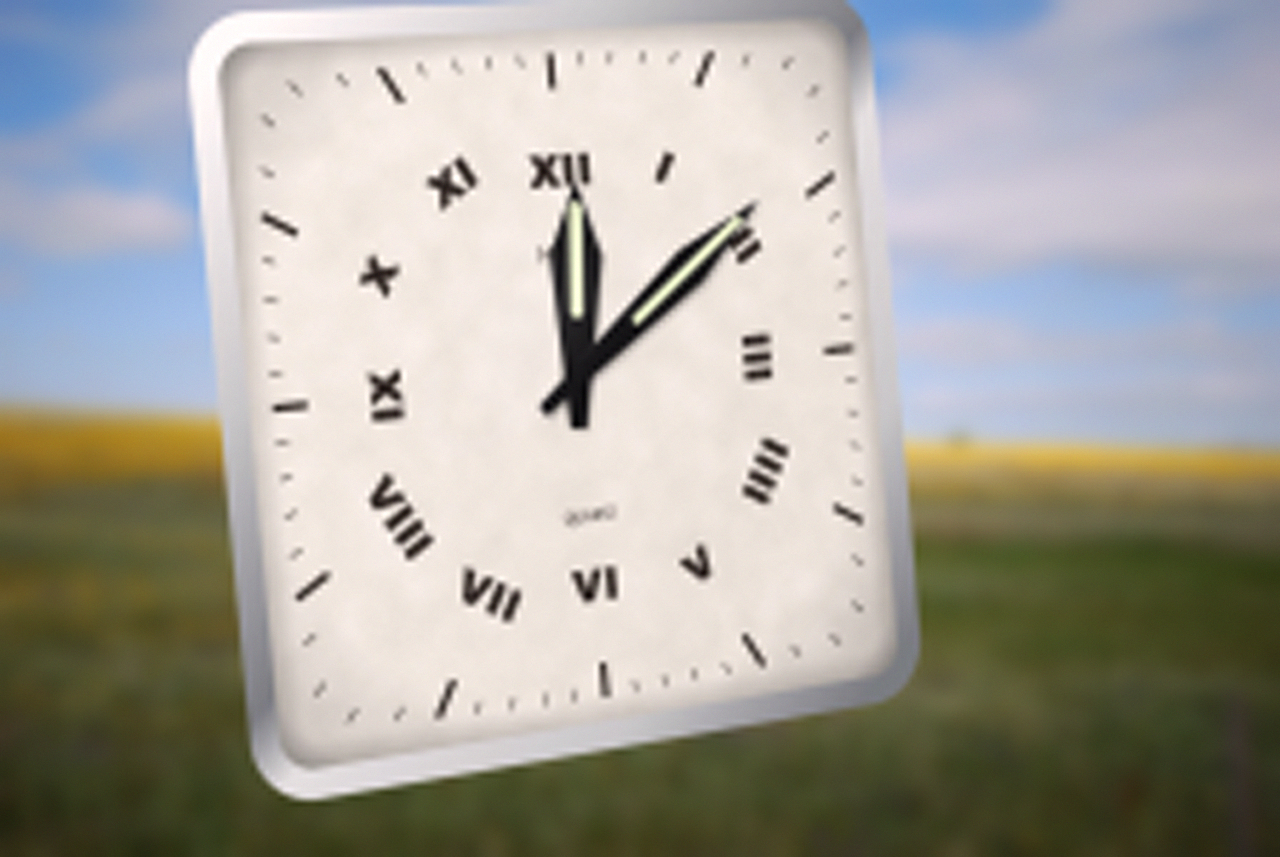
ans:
**12:09**
